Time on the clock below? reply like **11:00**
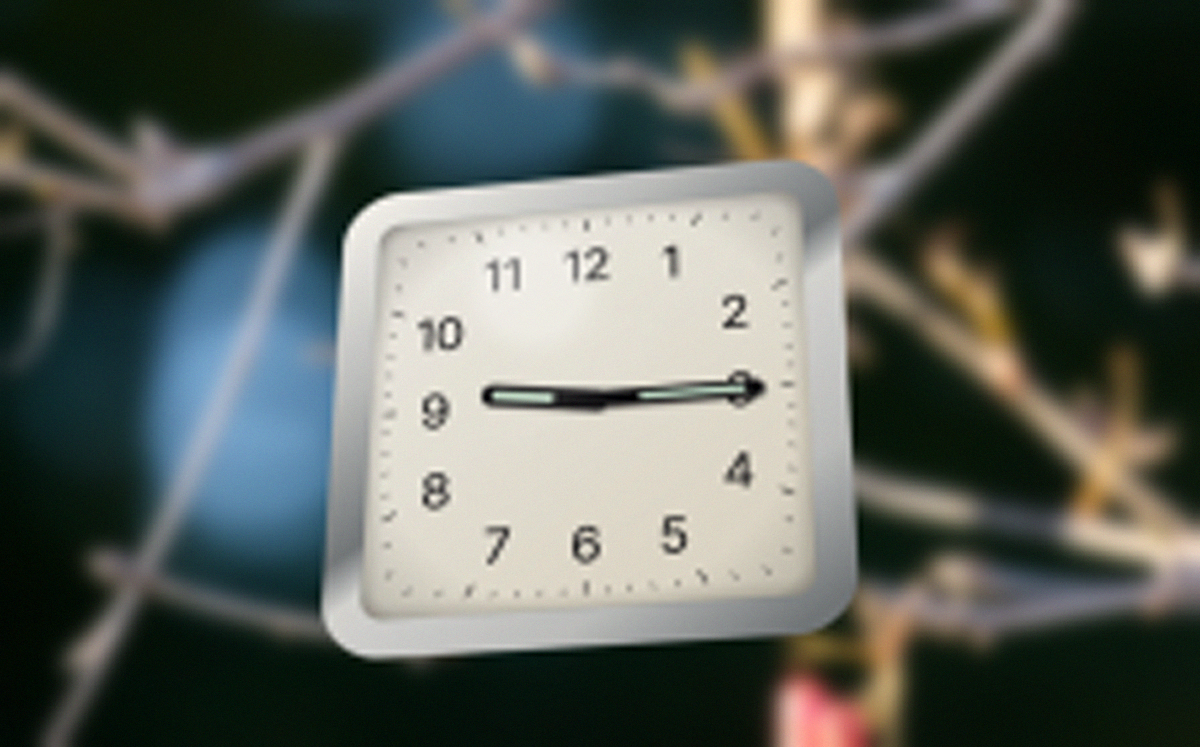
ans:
**9:15**
